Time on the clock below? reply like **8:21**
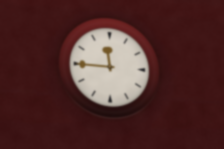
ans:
**11:45**
